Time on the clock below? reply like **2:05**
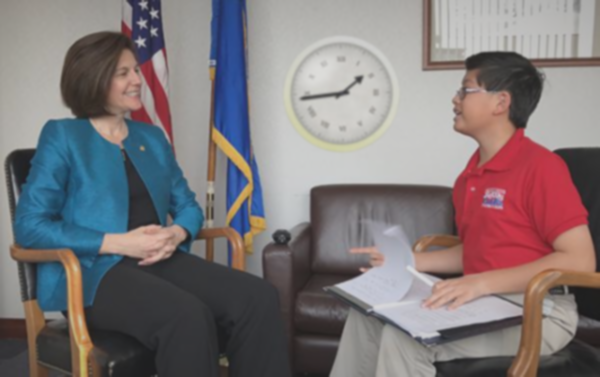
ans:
**1:44**
